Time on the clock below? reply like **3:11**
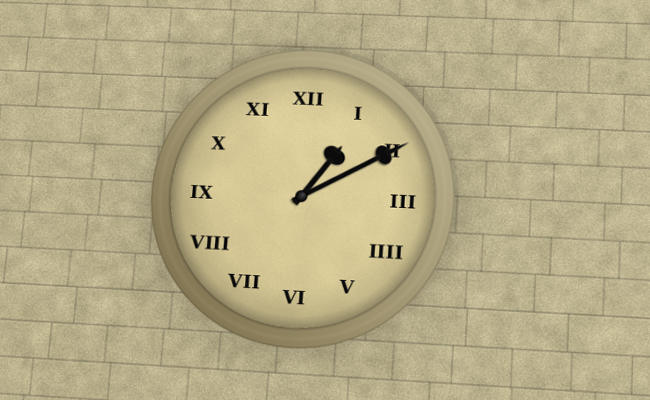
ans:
**1:10**
